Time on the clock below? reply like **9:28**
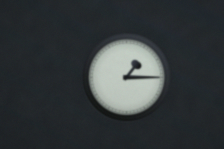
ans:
**1:15**
